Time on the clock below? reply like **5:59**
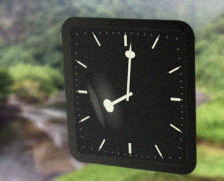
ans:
**8:01**
